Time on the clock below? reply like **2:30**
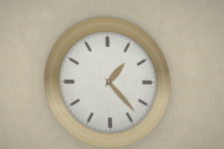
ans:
**1:23**
